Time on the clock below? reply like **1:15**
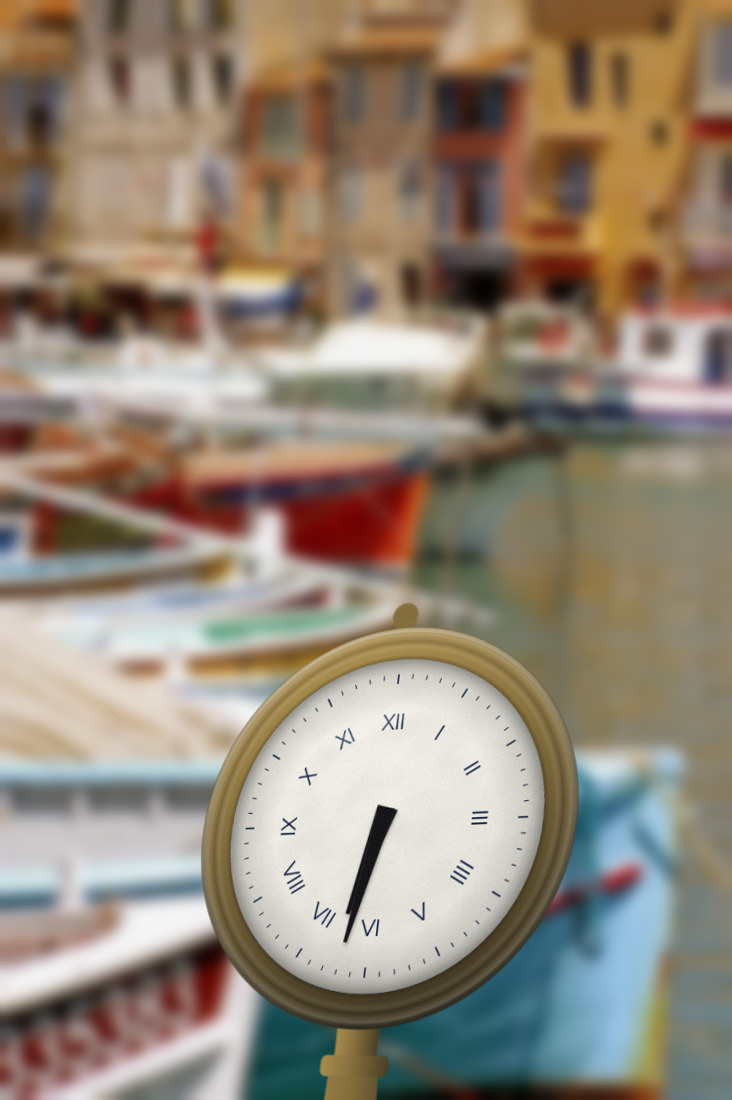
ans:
**6:32**
